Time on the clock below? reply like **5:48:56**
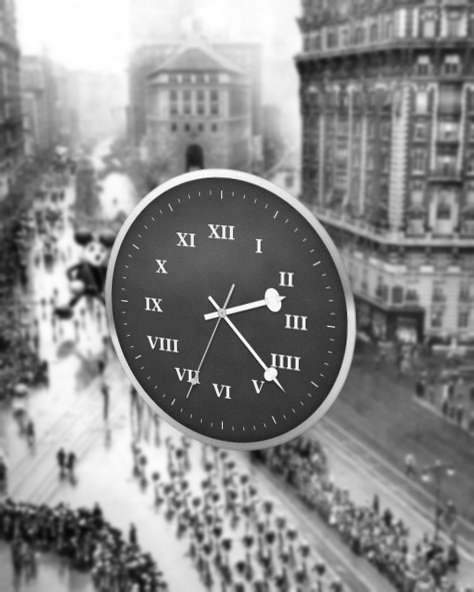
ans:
**2:22:34**
